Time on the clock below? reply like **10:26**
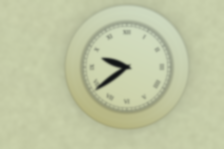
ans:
**9:39**
